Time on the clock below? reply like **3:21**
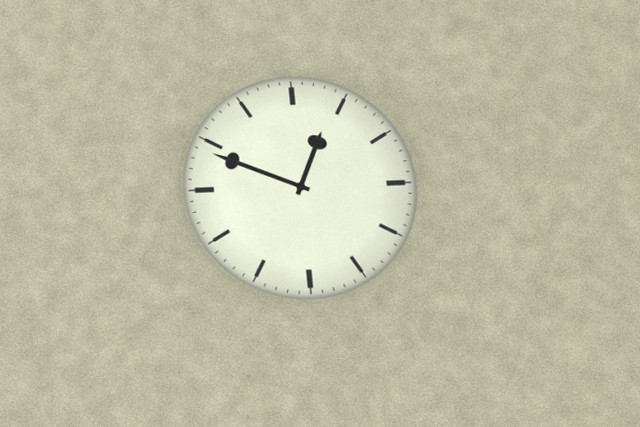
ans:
**12:49**
